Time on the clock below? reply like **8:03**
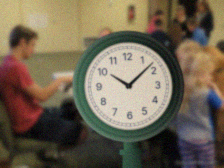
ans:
**10:08**
